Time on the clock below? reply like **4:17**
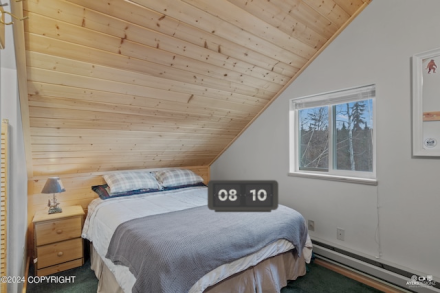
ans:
**8:10**
